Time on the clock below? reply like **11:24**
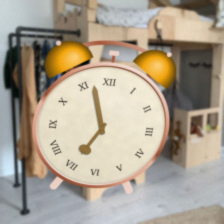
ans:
**6:57**
